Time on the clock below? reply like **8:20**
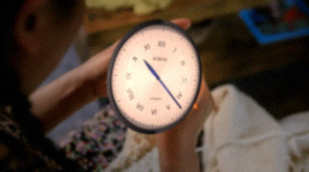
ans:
**10:22**
